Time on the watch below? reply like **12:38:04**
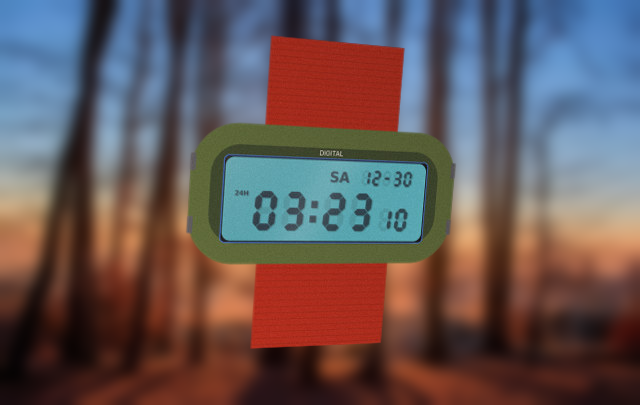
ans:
**3:23:10**
